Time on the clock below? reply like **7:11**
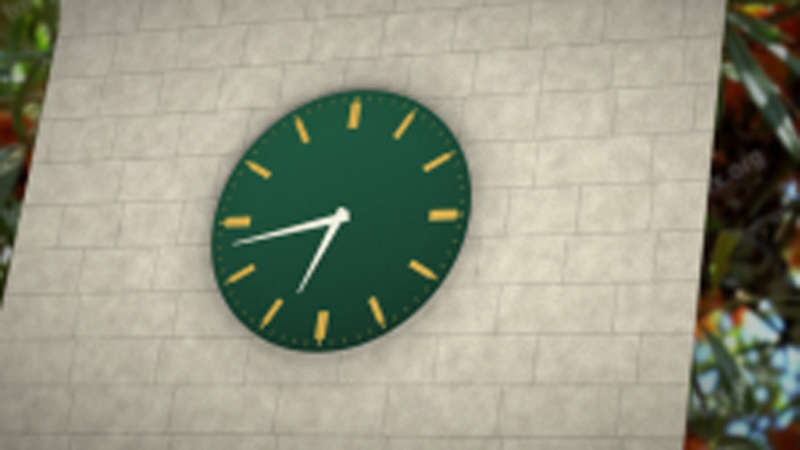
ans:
**6:43**
